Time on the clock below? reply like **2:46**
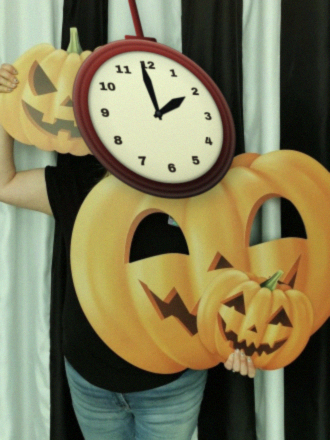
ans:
**1:59**
